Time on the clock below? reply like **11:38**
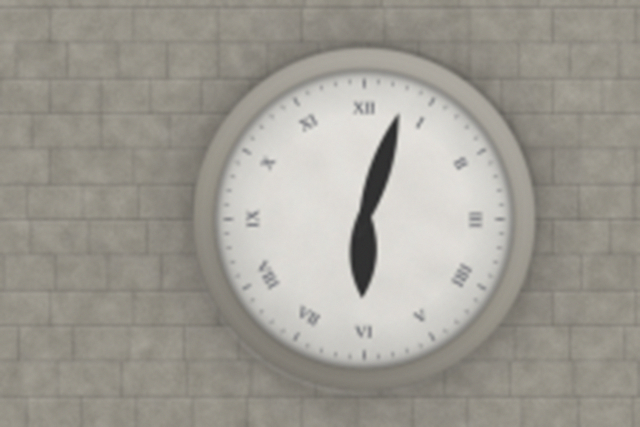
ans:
**6:03**
